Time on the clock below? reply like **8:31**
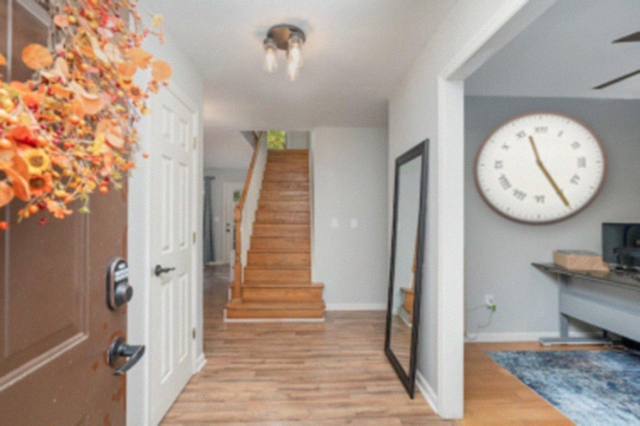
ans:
**11:25**
